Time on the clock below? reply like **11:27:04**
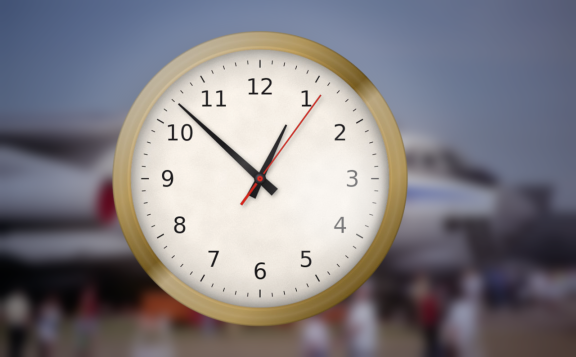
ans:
**12:52:06**
